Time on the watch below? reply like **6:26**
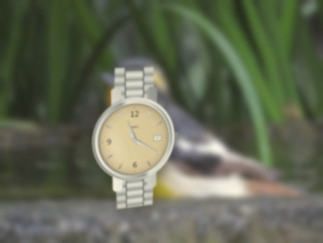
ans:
**11:20**
